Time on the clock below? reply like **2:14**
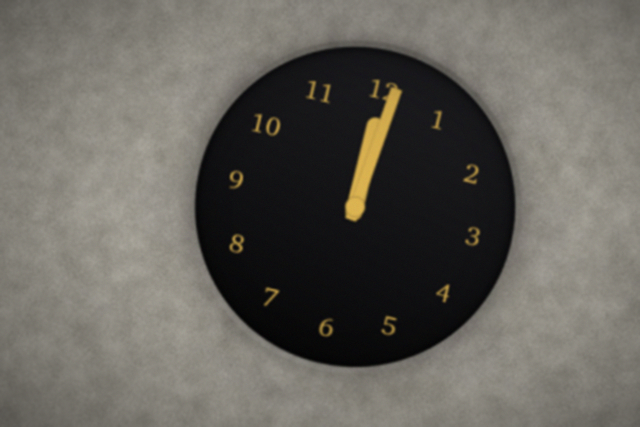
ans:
**12:01**
